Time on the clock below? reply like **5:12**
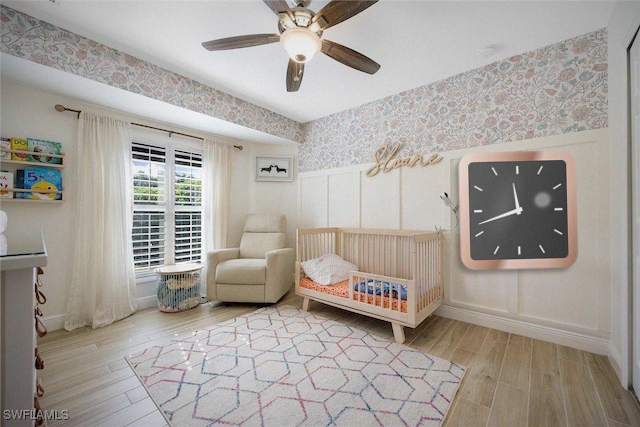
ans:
**11:42**
